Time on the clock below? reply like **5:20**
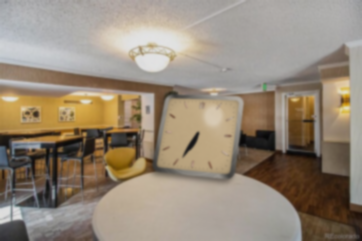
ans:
**6:34**
